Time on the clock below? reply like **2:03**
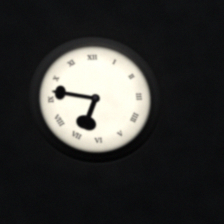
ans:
**6:47**
